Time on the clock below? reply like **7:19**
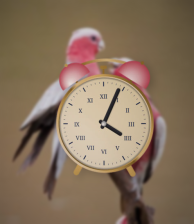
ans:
**4:04**
